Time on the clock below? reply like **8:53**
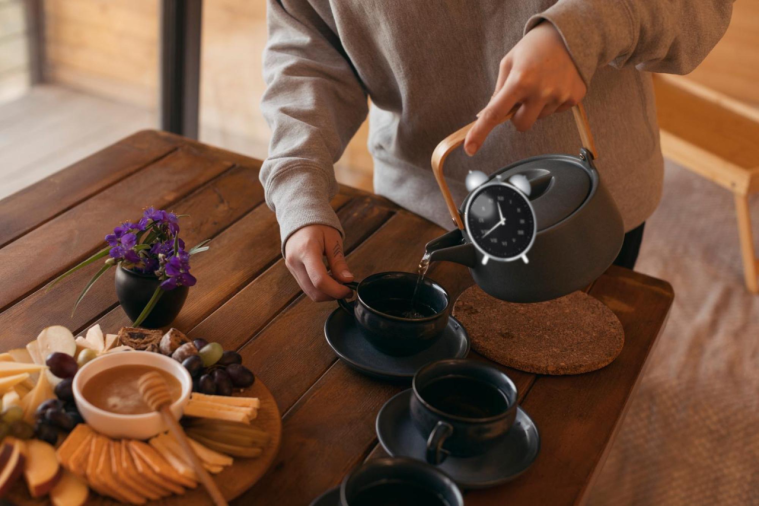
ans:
**11:39**
